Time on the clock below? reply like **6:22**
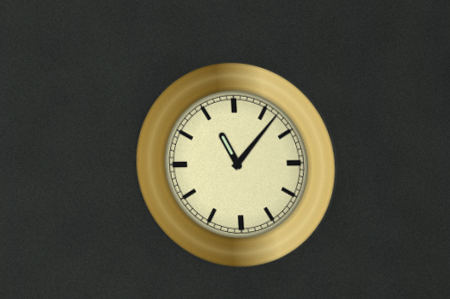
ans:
**11:07**
